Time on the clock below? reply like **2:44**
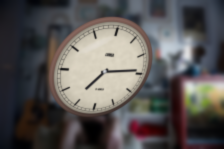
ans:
**7:14**
